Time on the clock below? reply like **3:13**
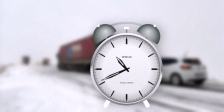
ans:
**10:41**
